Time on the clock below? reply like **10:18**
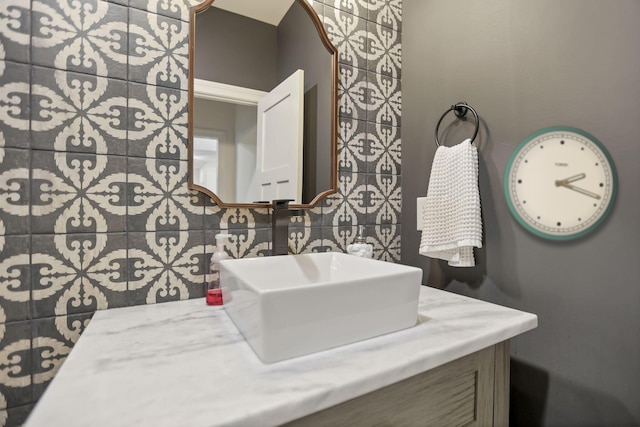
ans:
**2:18**
